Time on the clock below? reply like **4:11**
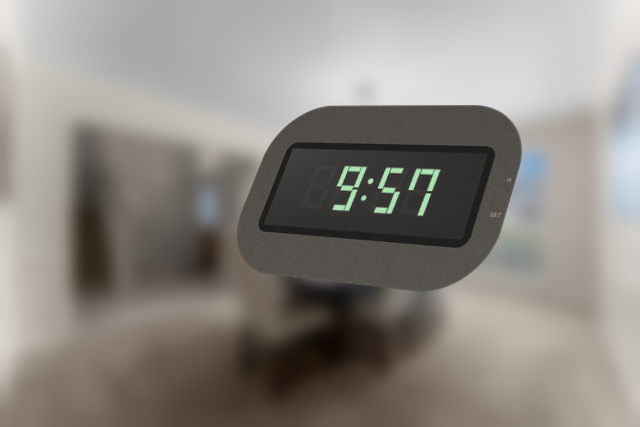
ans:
**9:57**
